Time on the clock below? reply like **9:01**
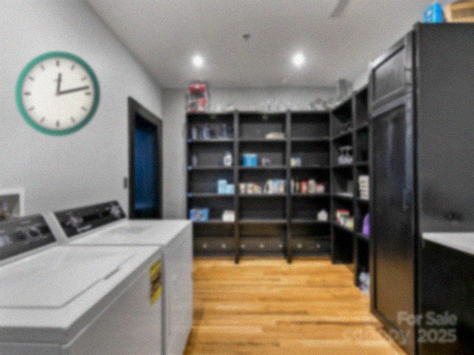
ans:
**12:13**
